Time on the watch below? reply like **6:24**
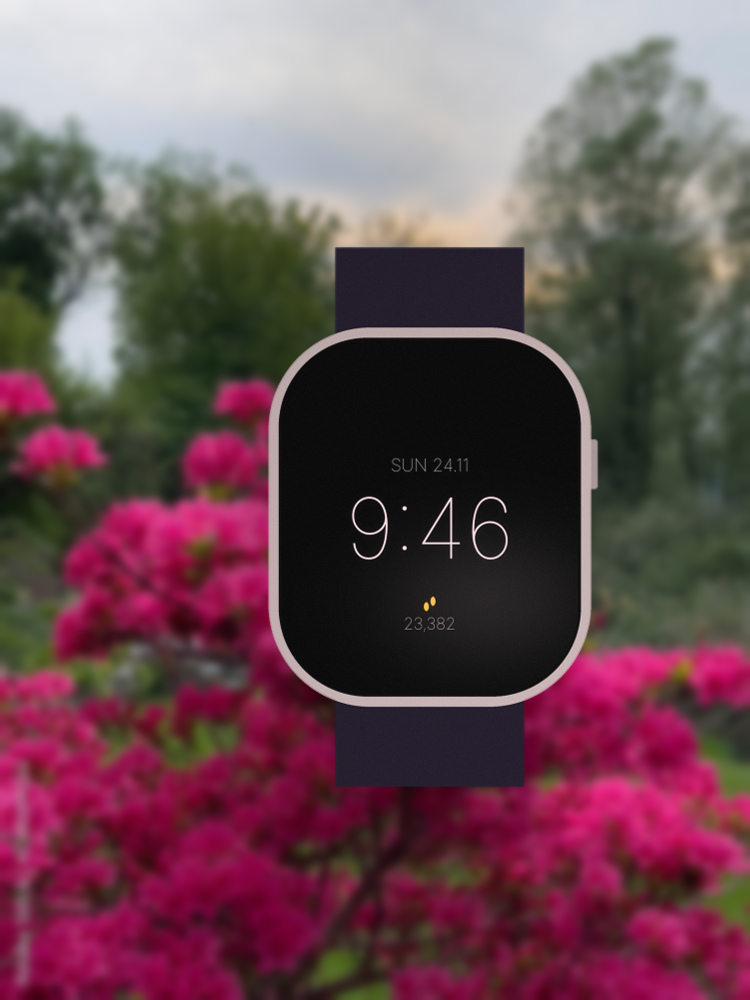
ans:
**9:46**
